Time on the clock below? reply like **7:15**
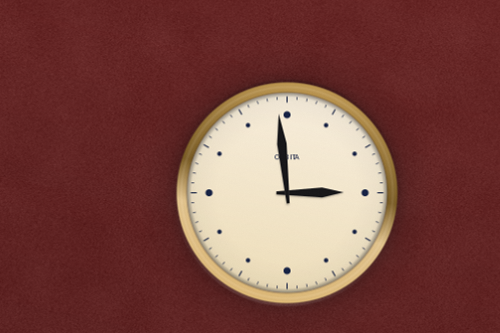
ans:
**2:59**
